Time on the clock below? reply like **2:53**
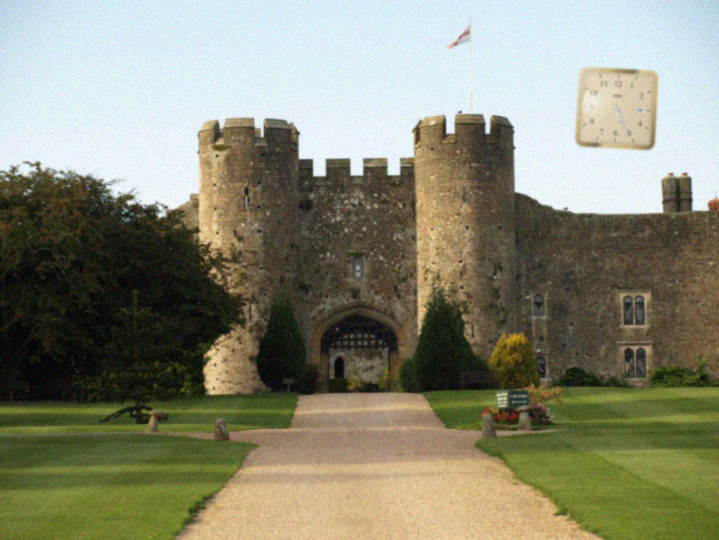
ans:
**5:26**
